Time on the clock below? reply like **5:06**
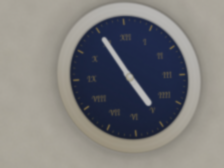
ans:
**4:55**
